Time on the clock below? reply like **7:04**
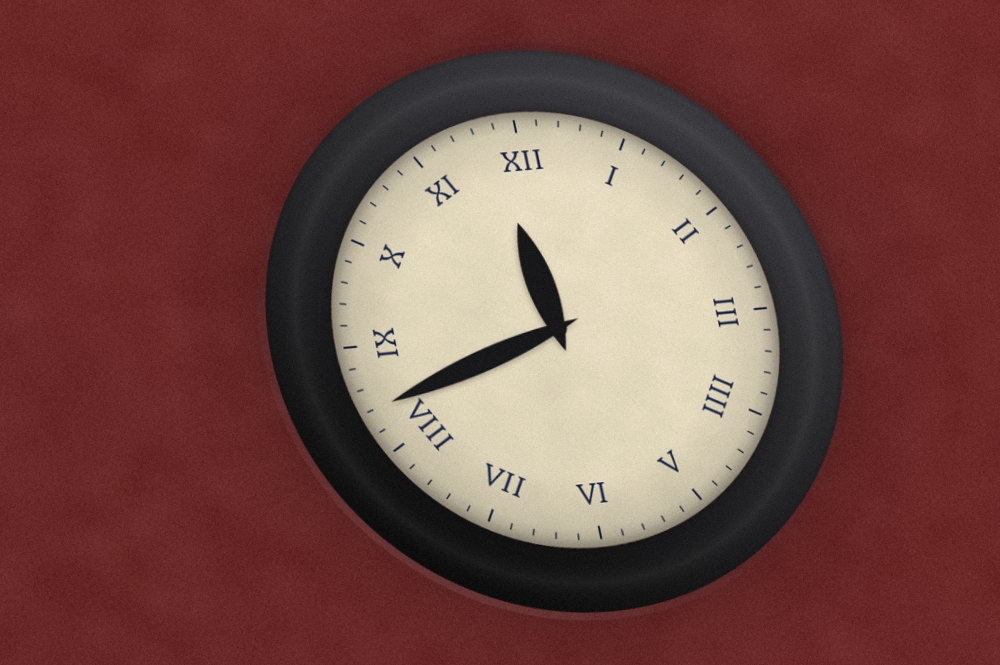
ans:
**11:42**
